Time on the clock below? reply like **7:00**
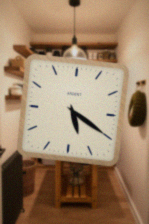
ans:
**5:20**
